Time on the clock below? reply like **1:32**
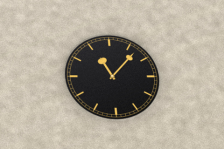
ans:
**11:07**
